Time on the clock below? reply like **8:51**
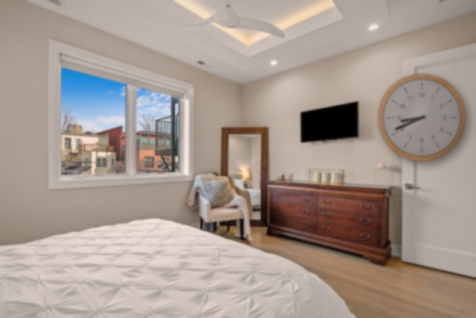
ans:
**8:41**
